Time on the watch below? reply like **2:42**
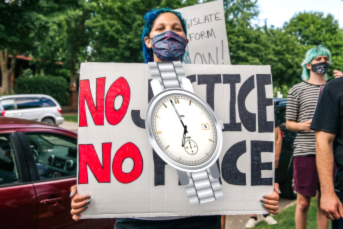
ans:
**6:58**
